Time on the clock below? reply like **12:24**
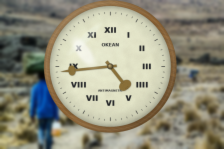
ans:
**4:44**
